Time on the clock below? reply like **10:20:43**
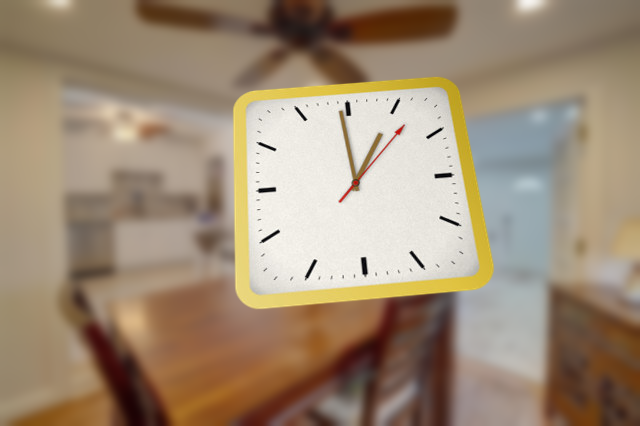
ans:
**12:59:07**
